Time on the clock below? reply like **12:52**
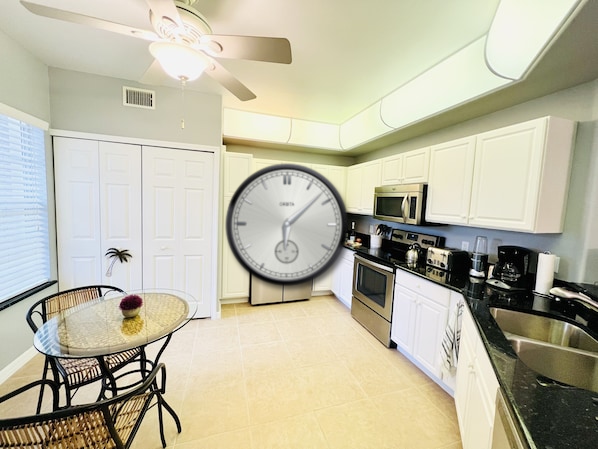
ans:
**6:08**
